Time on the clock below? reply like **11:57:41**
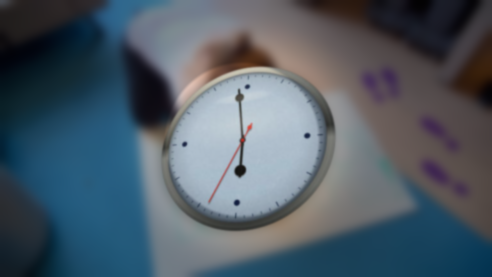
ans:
**5:58:34**
